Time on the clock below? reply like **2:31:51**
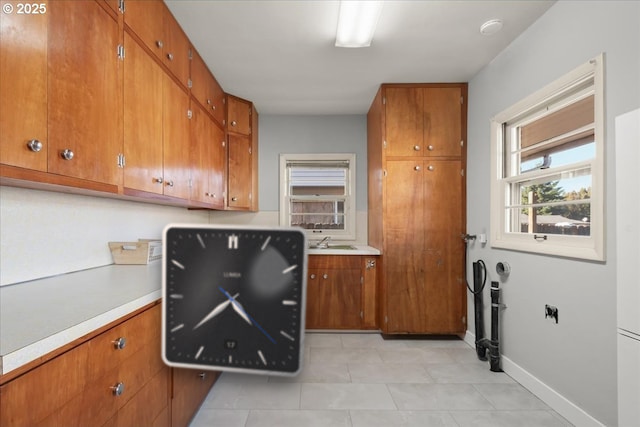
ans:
**4:38:22**
